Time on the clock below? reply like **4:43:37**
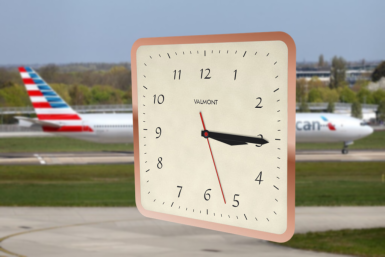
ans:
**3:15:27**
